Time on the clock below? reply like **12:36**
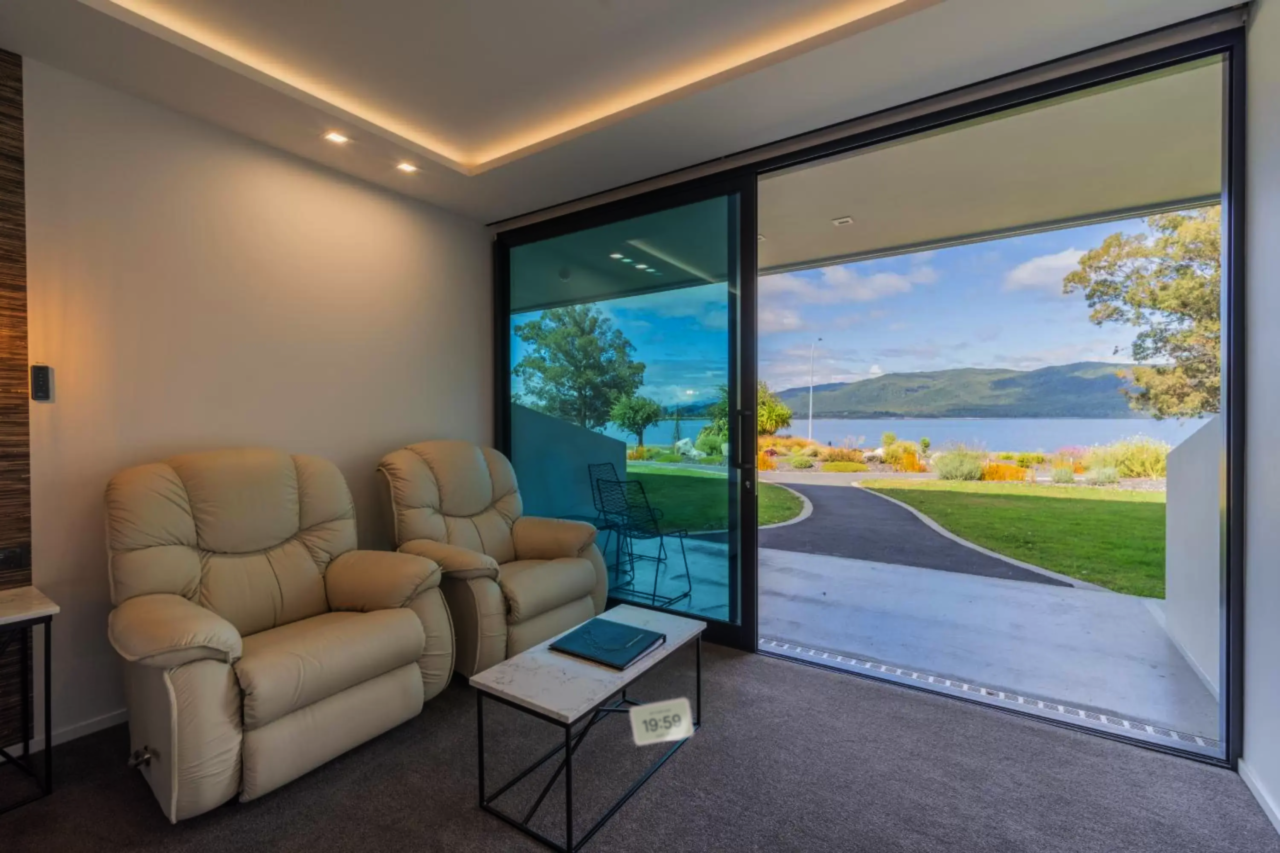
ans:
**19:59**
